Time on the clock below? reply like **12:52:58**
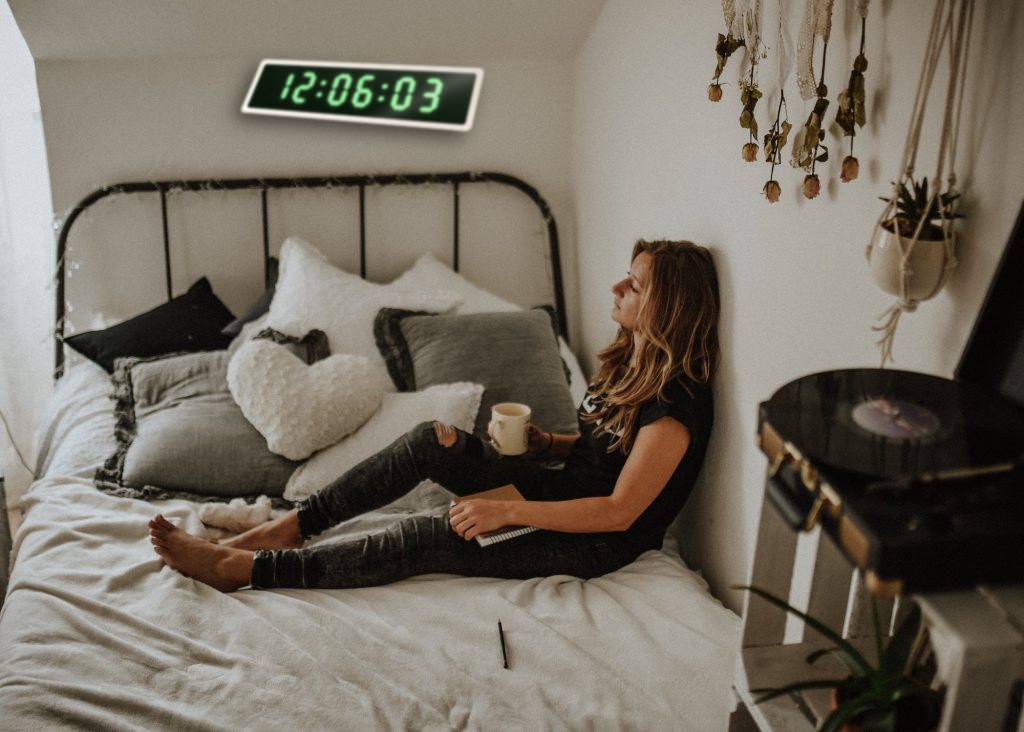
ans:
**12:06:03**
